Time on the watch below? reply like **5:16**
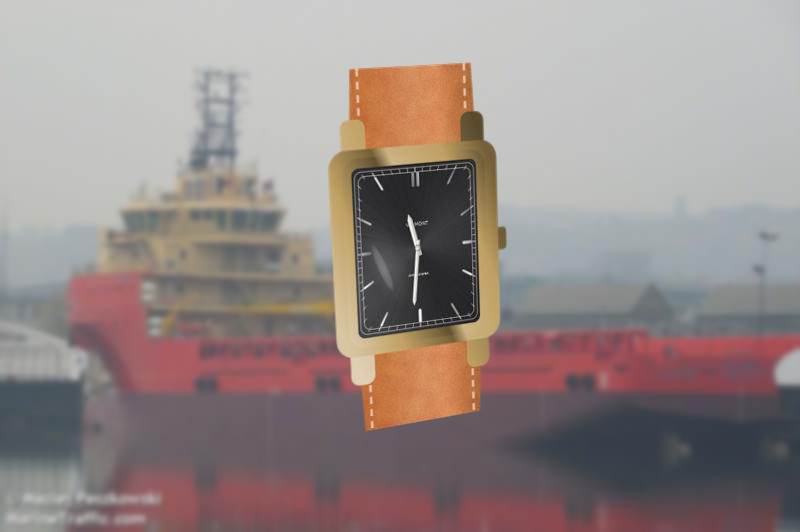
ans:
**11:31**
